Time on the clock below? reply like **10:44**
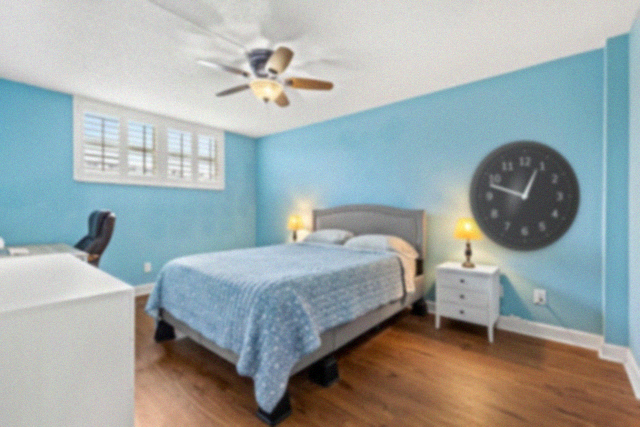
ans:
**12:48**
